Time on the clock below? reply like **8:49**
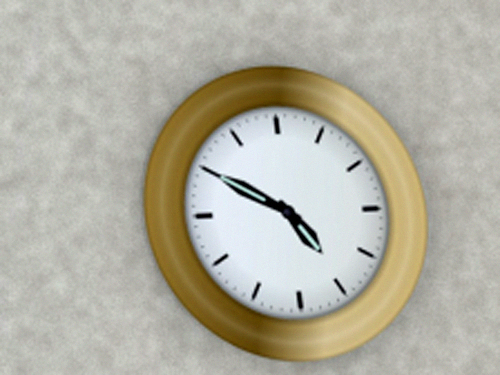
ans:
**4:50**
